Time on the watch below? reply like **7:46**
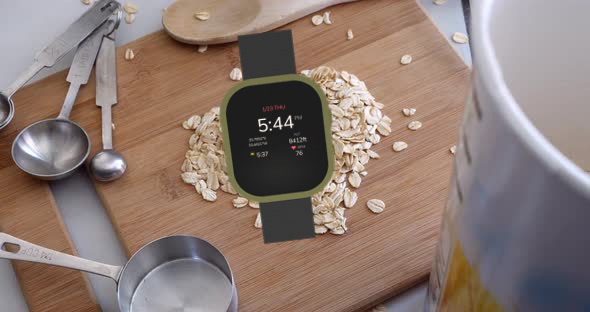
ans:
**5:44**
